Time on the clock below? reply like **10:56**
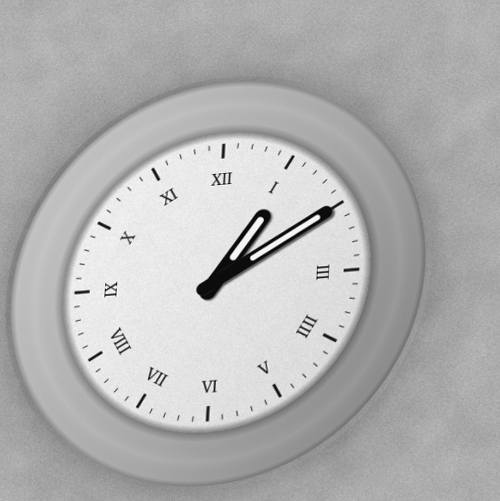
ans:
**1:10**
